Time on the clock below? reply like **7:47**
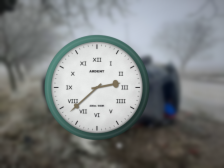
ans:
**2:38**
